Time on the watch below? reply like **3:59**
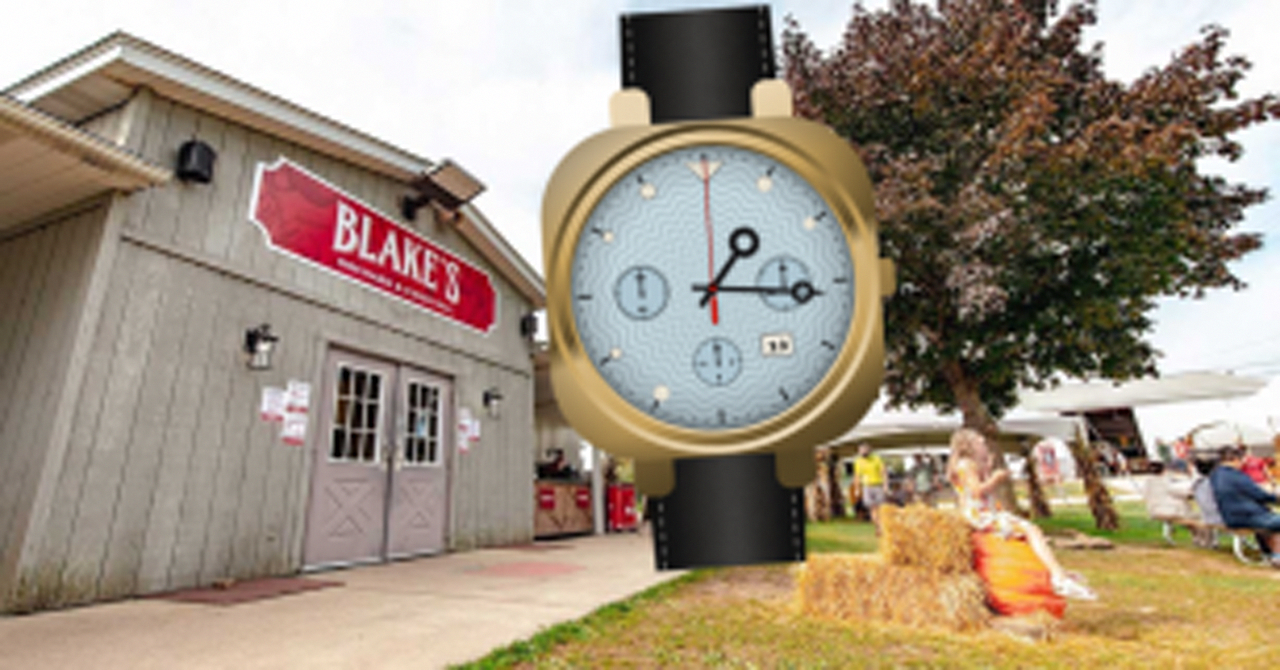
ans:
**1:16**
